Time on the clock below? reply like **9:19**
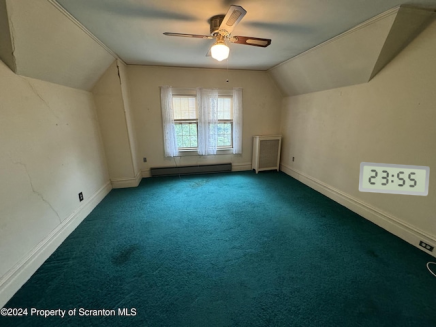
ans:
**23:55**
